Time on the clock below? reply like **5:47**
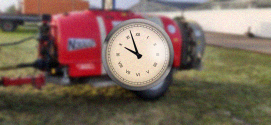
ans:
**9:57**
